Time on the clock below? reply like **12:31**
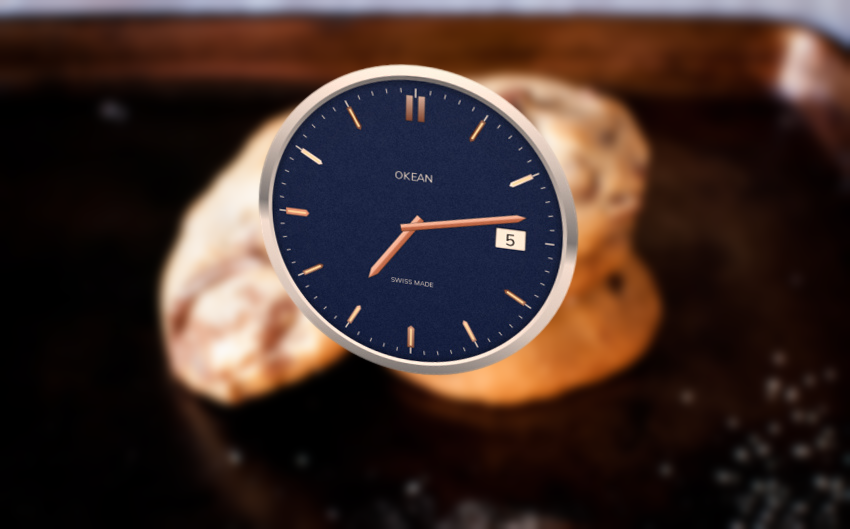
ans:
**7:13**
